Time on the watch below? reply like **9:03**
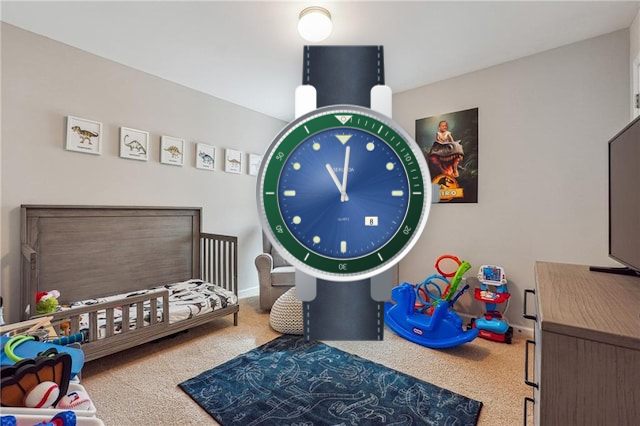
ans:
**11:01**
